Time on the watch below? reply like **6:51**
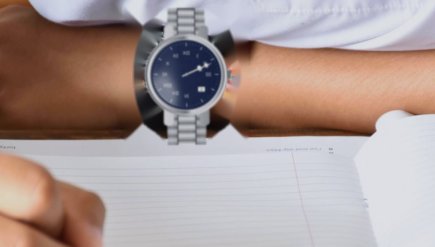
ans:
**2:11**
